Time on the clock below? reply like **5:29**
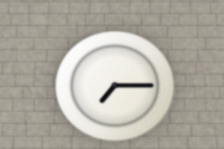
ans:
**7:15**
